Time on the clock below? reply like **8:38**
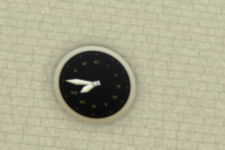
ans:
**7:45**
